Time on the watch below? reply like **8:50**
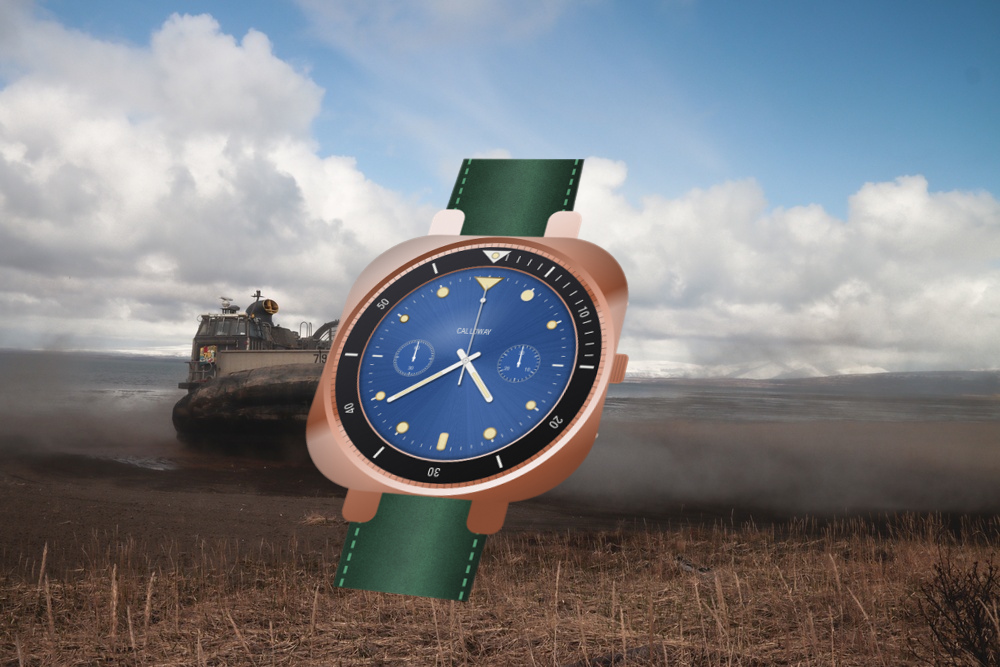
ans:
**4:39**
